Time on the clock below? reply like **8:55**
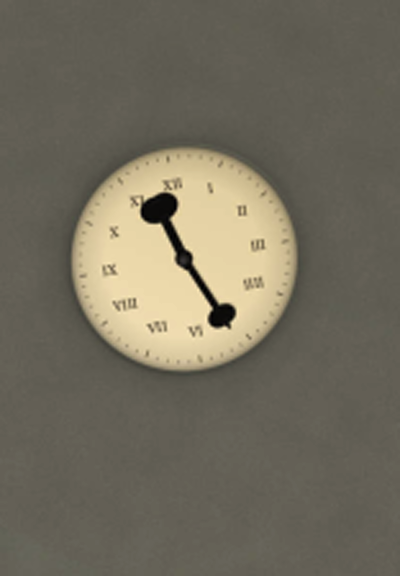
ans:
**11:26**
